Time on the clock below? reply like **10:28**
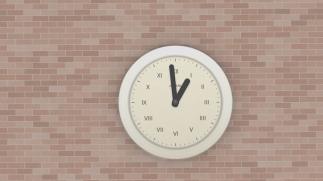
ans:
**12:59**
